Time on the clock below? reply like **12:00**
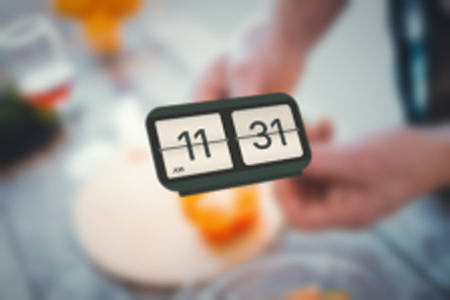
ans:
**11:31**
